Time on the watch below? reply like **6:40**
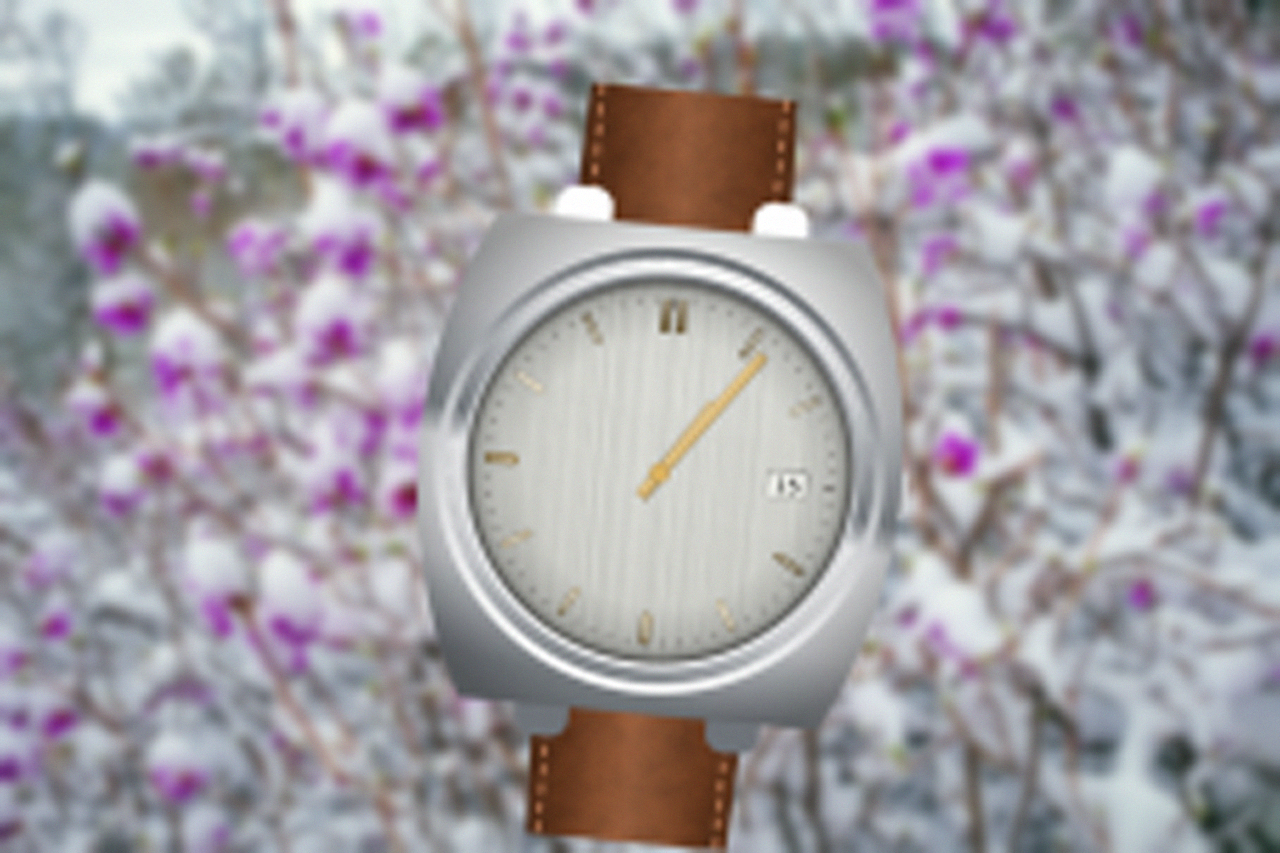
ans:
**1:06**
